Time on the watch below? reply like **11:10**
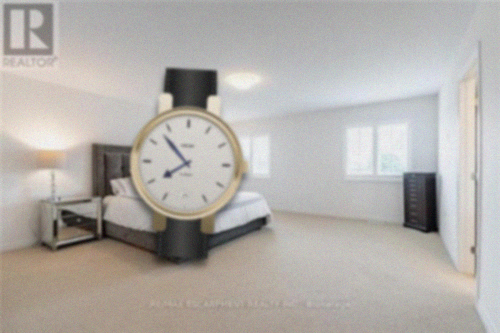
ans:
**7:53**
